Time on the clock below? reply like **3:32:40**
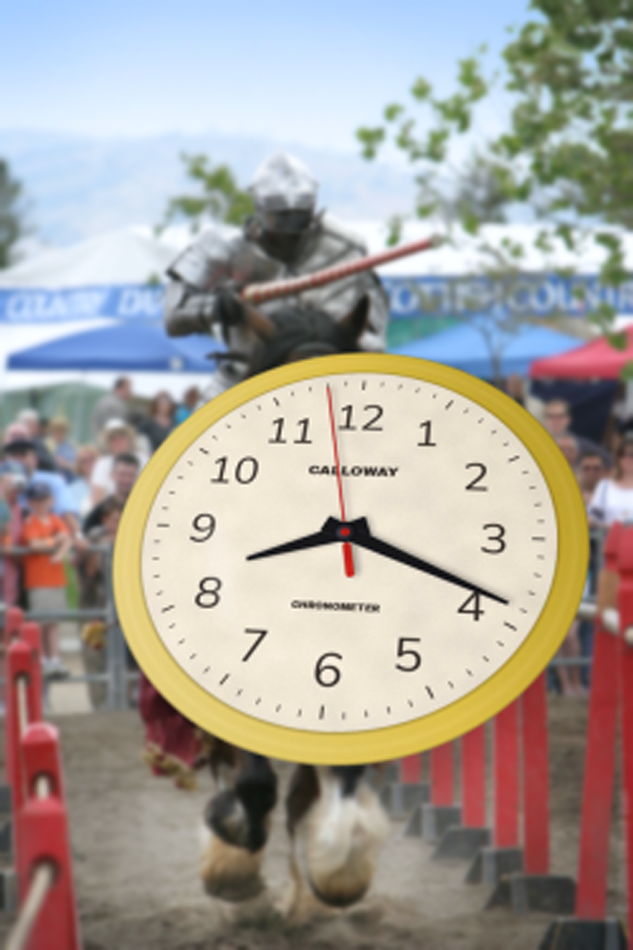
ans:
**8:18:58**
